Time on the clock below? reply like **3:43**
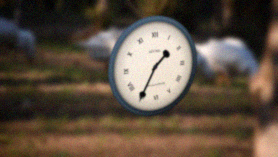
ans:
**1:35**
